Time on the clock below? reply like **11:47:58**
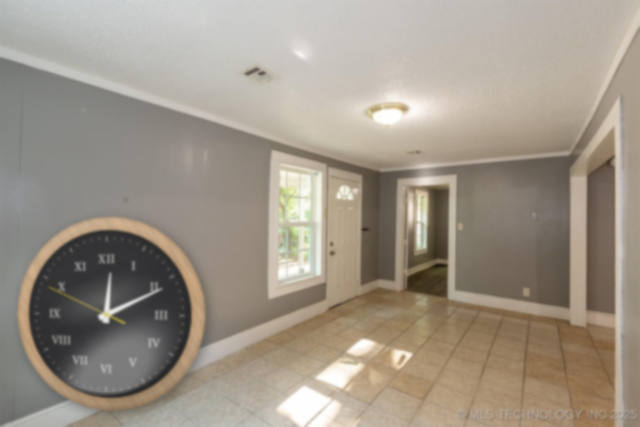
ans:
**12:10:49**
